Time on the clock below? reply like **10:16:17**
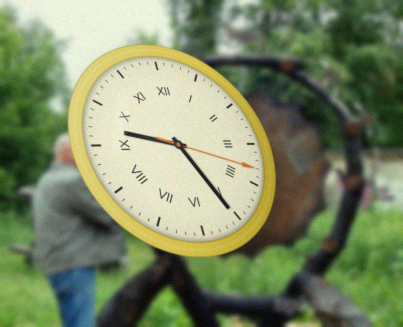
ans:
**9:25:18**
